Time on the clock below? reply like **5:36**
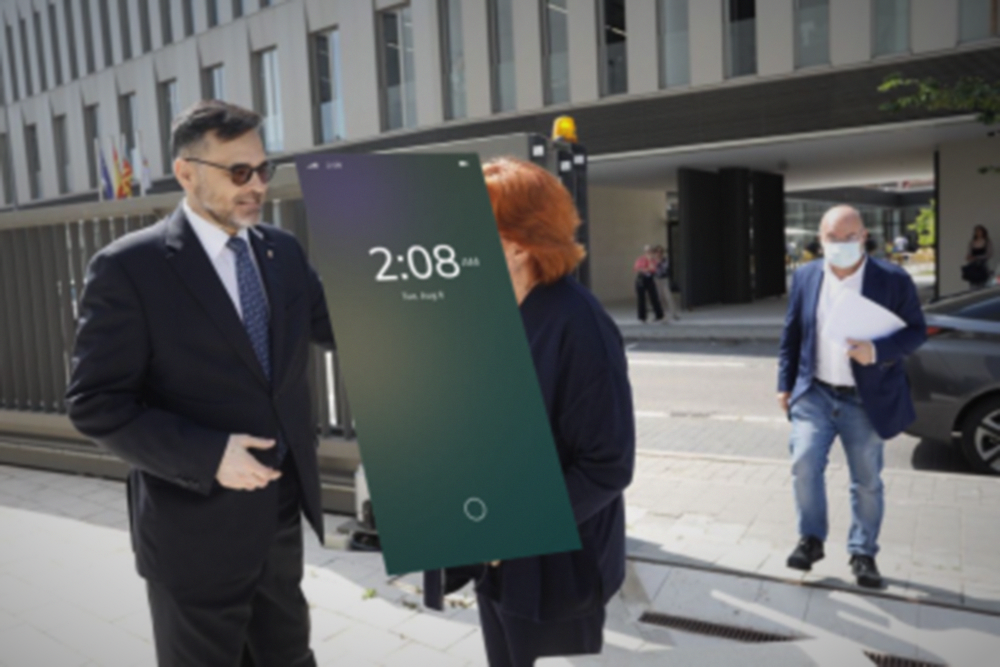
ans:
**2:08**
